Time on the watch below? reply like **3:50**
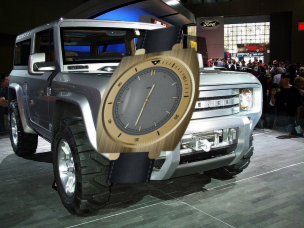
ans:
**12:32**
